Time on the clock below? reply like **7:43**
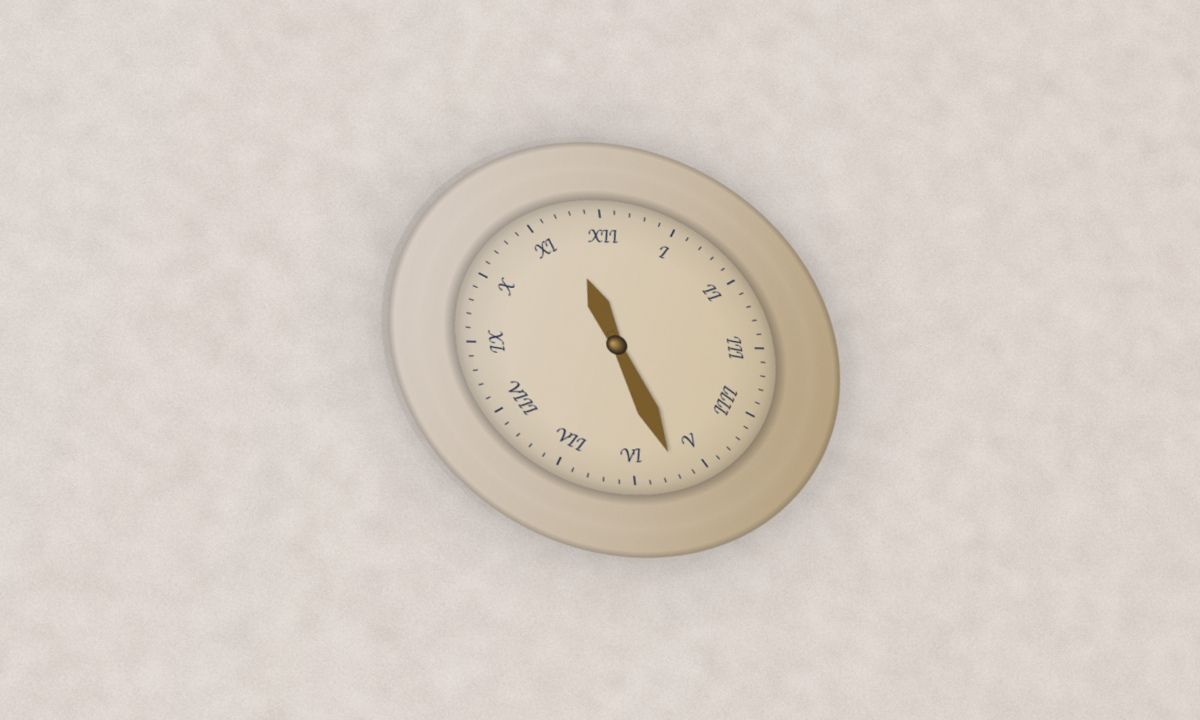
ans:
**11:27**
